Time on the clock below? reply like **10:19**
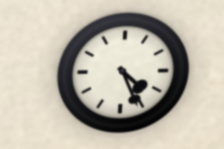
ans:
**4:26**
